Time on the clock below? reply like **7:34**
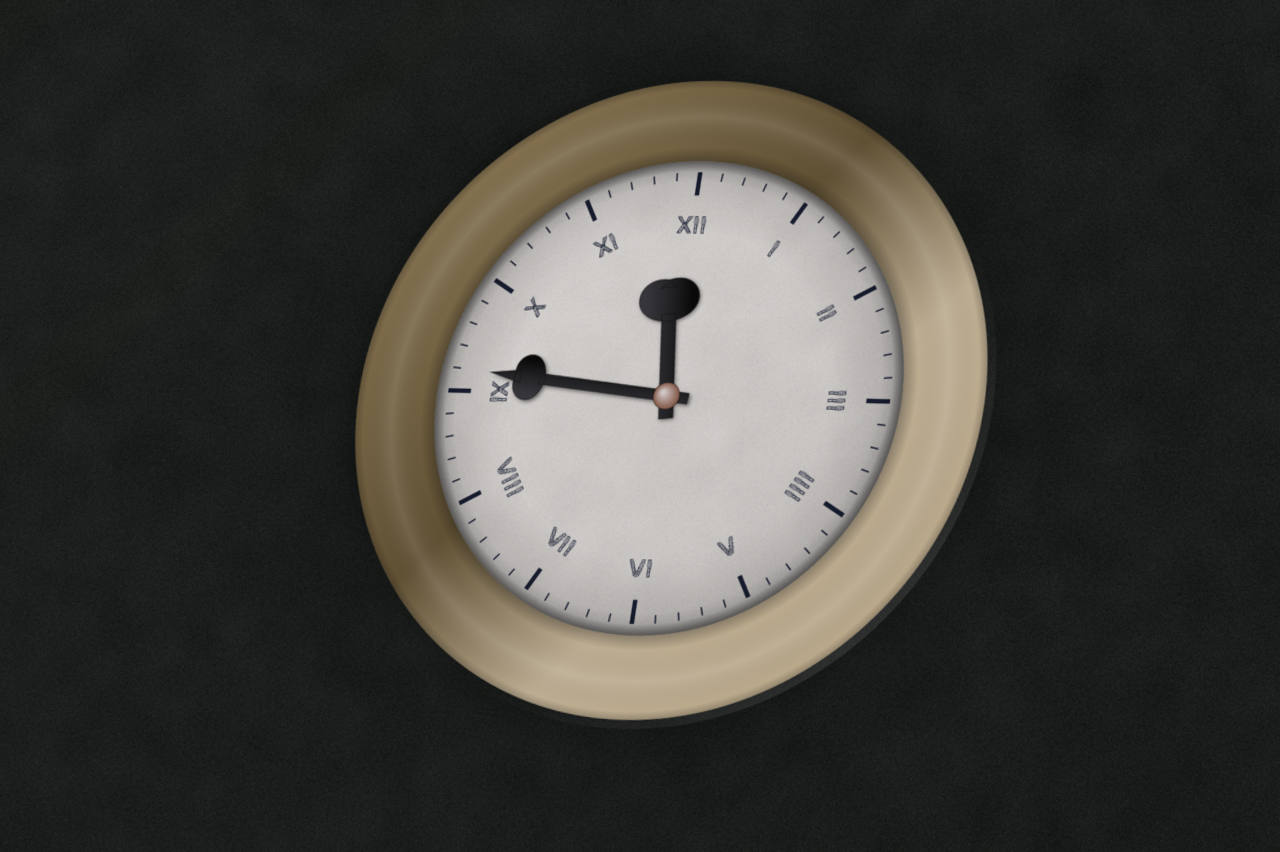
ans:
**11:46**
